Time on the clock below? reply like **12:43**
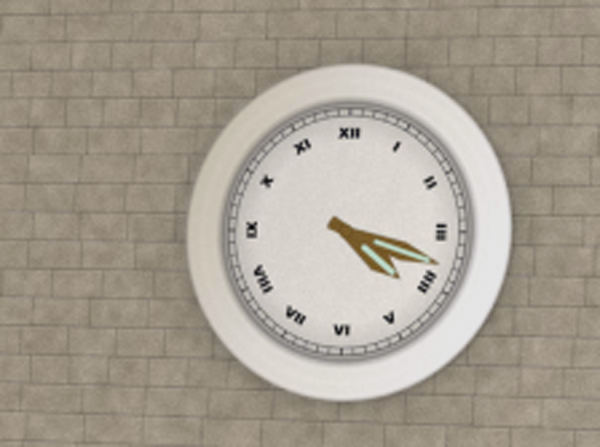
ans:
**4:18**
